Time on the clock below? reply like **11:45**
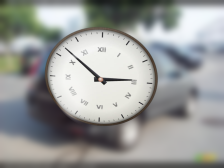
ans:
**2:52**
